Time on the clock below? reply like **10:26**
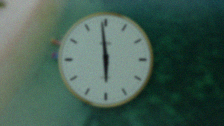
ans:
**5:59**
